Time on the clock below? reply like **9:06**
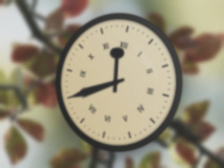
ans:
**11:40**
